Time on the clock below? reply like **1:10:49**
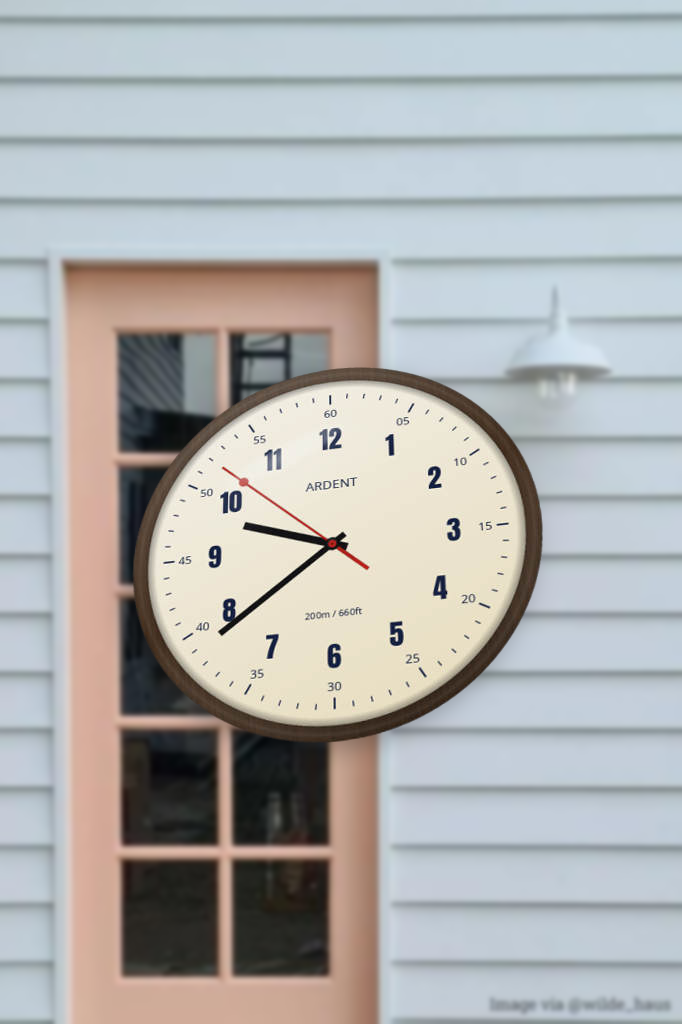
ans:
**9:38:52**
